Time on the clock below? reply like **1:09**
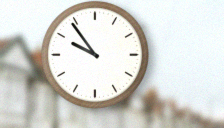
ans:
**9:54**
